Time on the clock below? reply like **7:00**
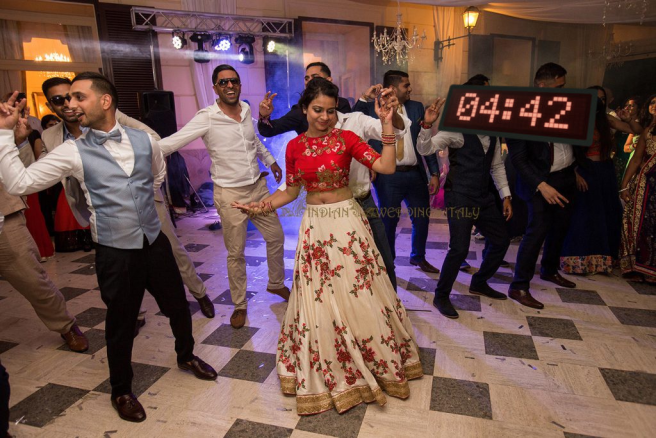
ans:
**4:42**
